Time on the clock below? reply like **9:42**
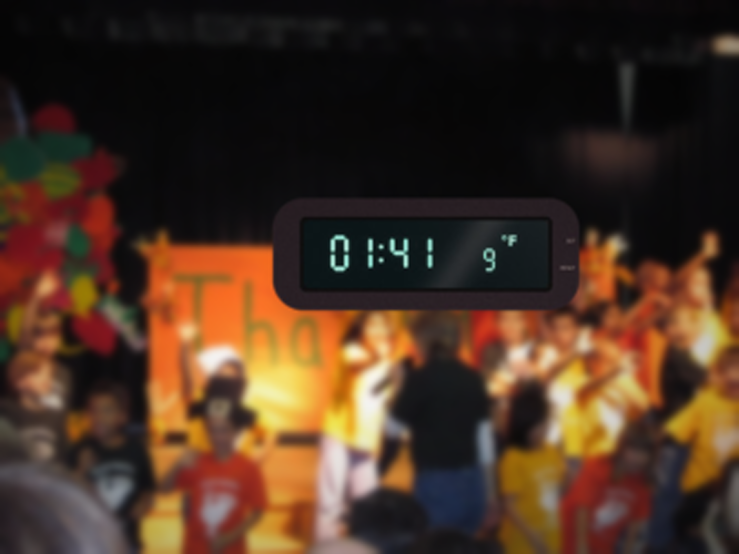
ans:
**1:41**
